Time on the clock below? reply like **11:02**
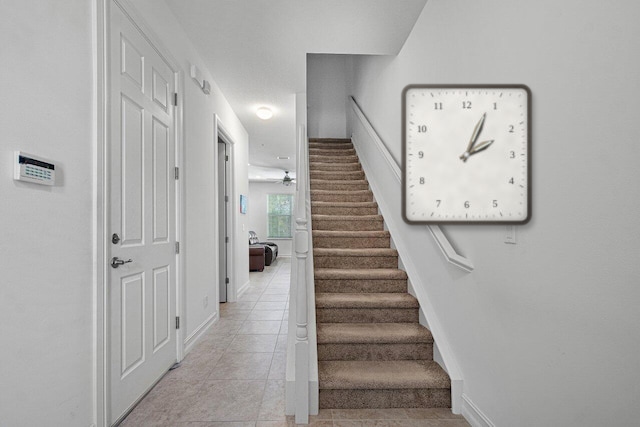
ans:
**2:04**
